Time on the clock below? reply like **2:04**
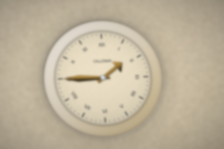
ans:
**1:45**
